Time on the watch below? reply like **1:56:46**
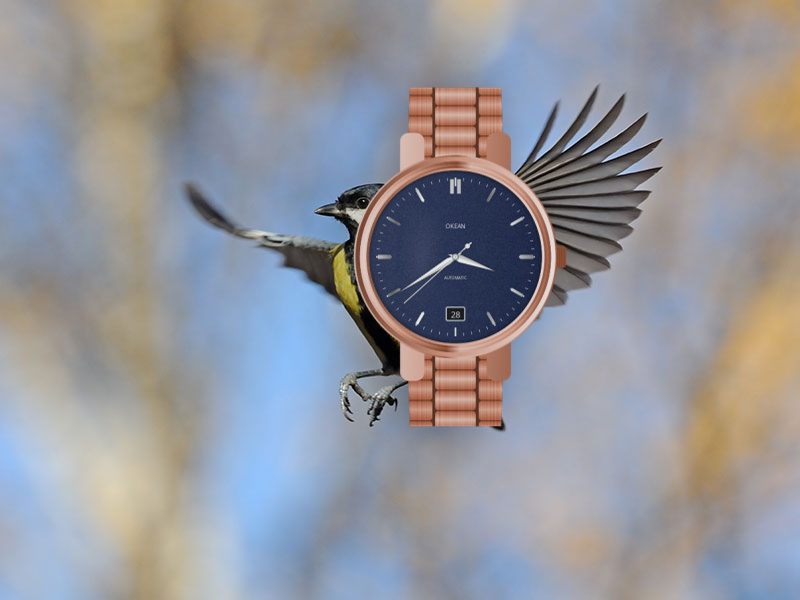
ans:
**3:39:38**
